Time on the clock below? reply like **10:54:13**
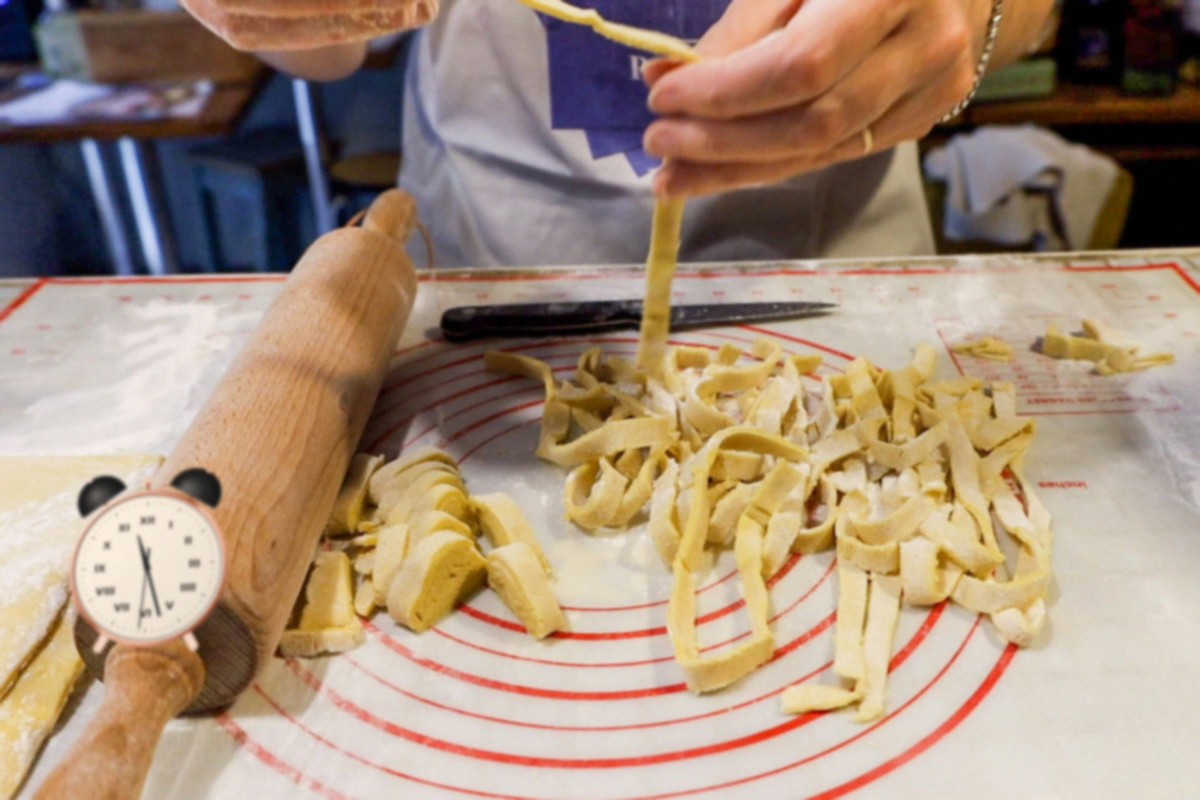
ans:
**11:27:31**
